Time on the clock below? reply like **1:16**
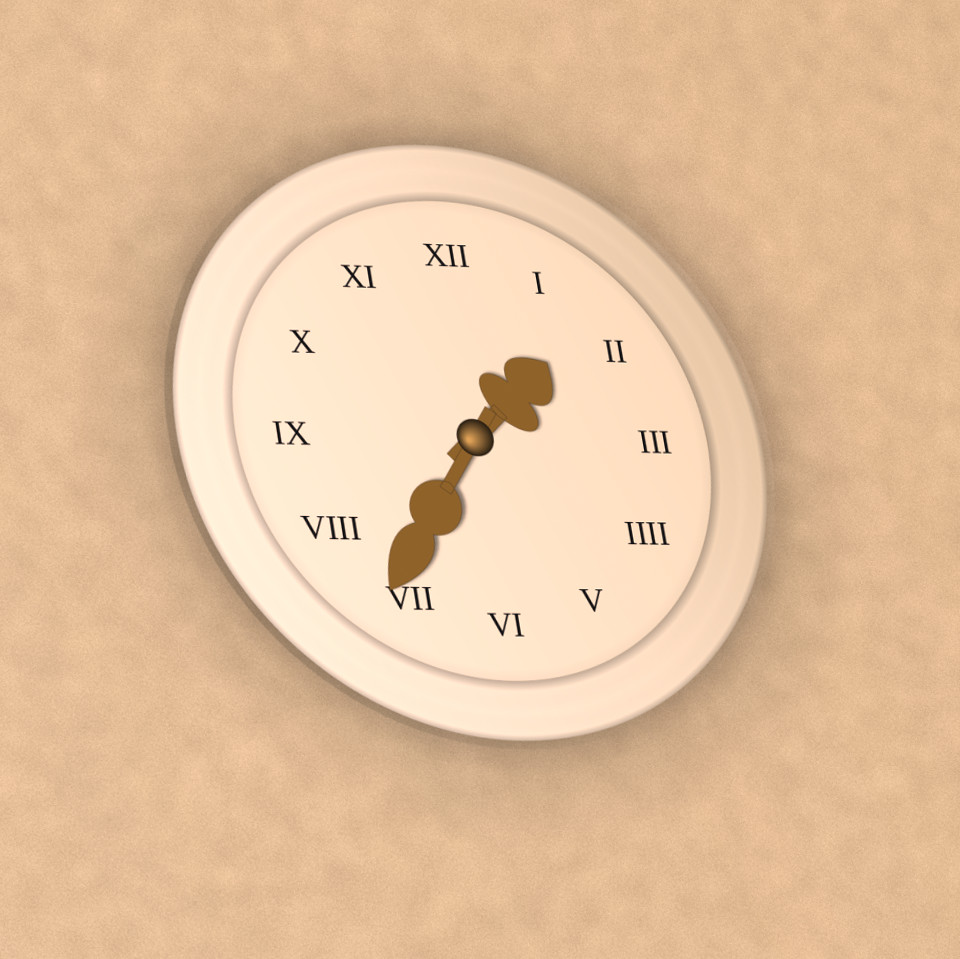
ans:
**1:36**
